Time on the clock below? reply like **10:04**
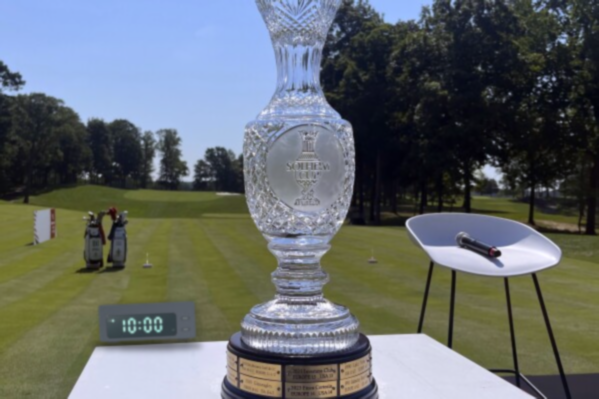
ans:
**10:00**
